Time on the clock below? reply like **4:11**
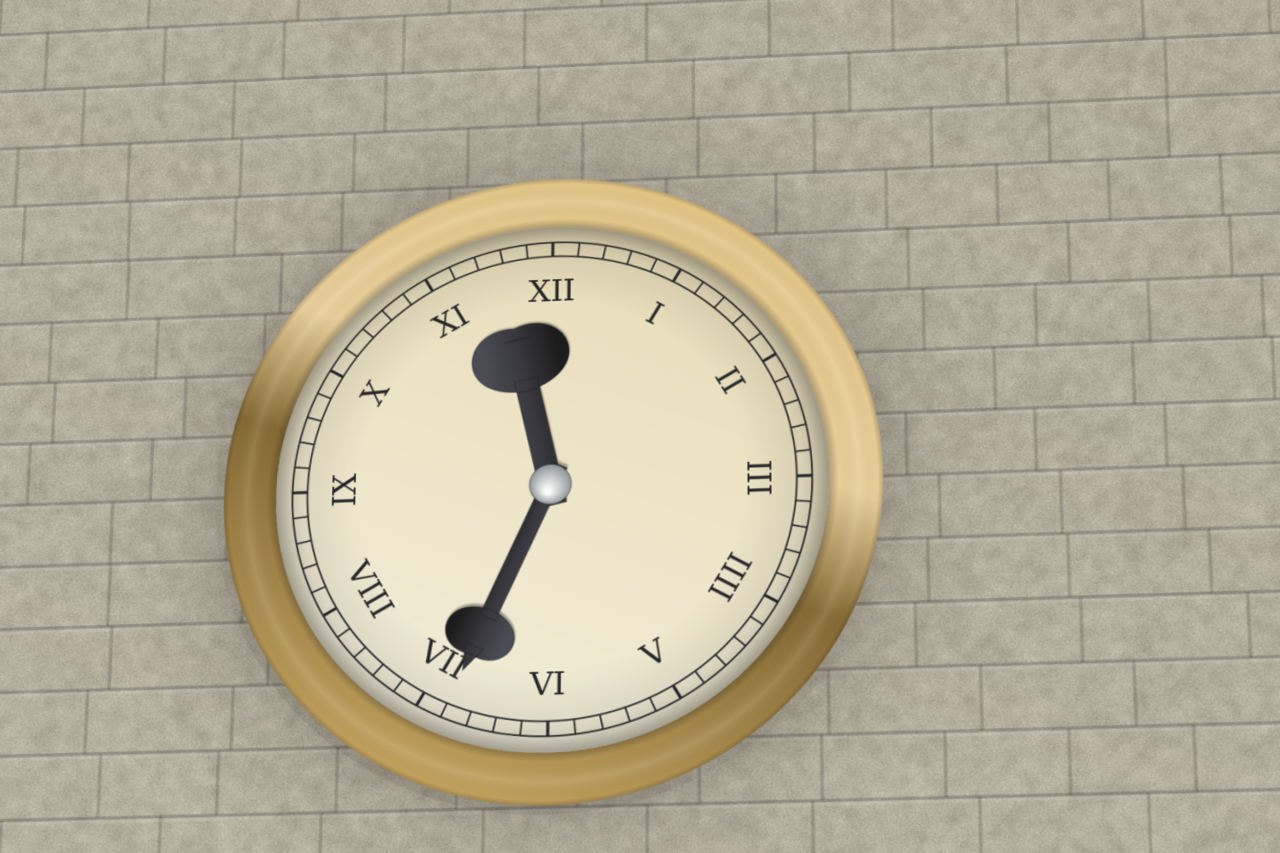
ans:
**11:34**
